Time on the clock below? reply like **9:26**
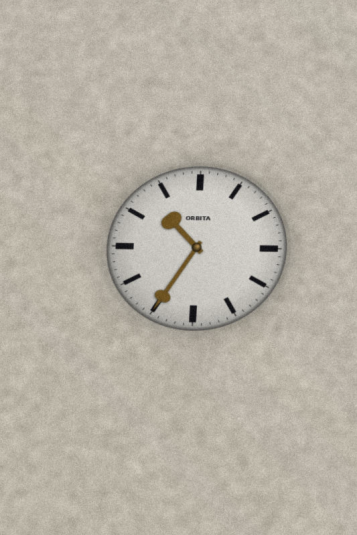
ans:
**10:35**
